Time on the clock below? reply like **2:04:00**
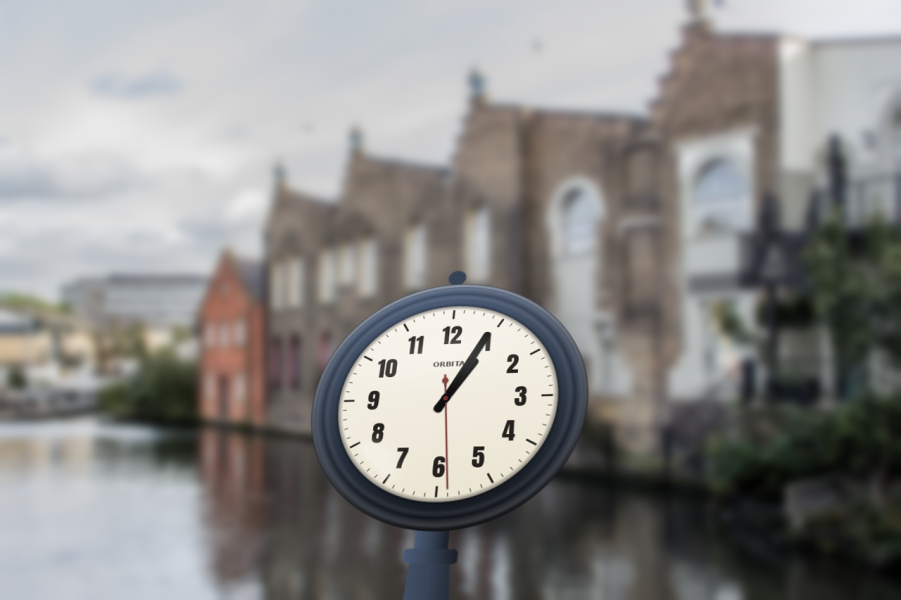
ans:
**1:04:29**
